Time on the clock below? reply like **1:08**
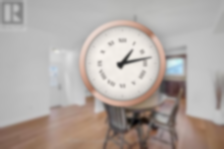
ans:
**1:13**
